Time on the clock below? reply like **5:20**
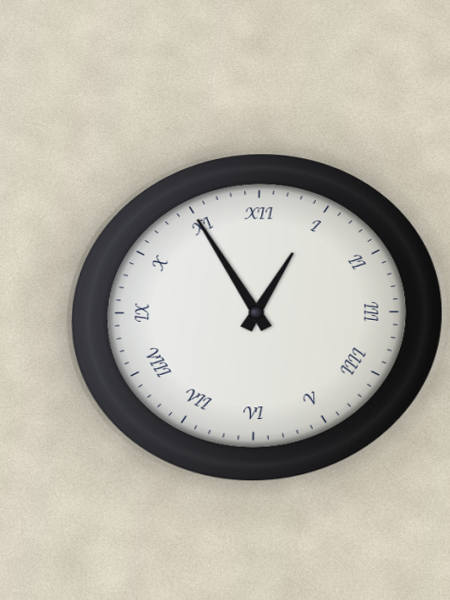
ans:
**12:55**
